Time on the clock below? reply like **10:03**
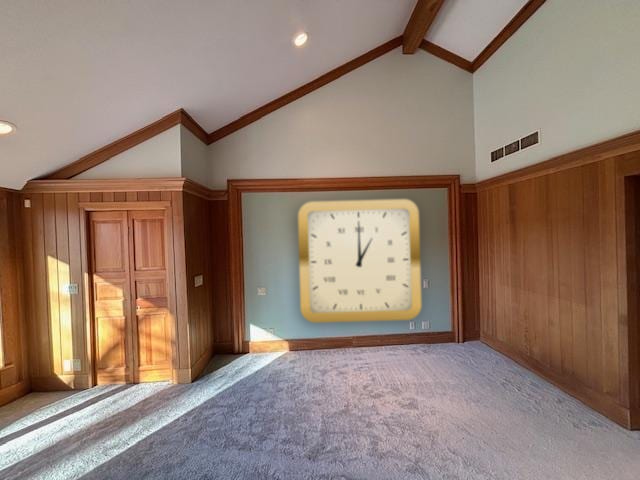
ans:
**1:00**
